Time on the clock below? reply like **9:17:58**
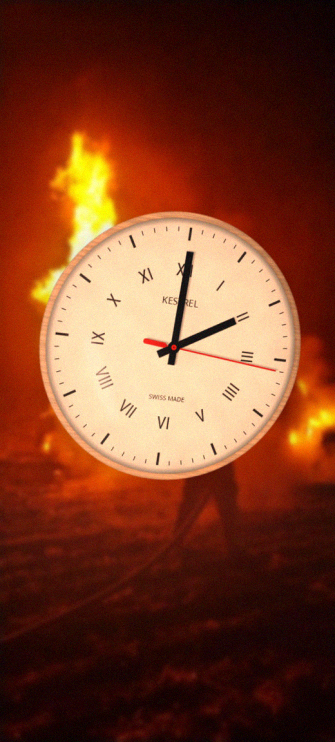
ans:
**2:00:16**
